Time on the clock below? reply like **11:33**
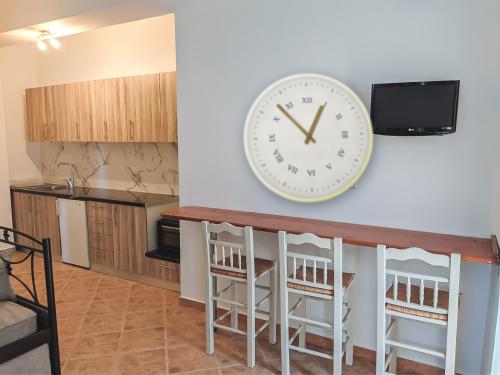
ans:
**12:53**
